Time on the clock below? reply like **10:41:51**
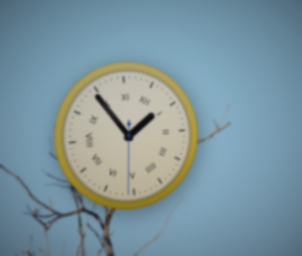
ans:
**12:49:26**
